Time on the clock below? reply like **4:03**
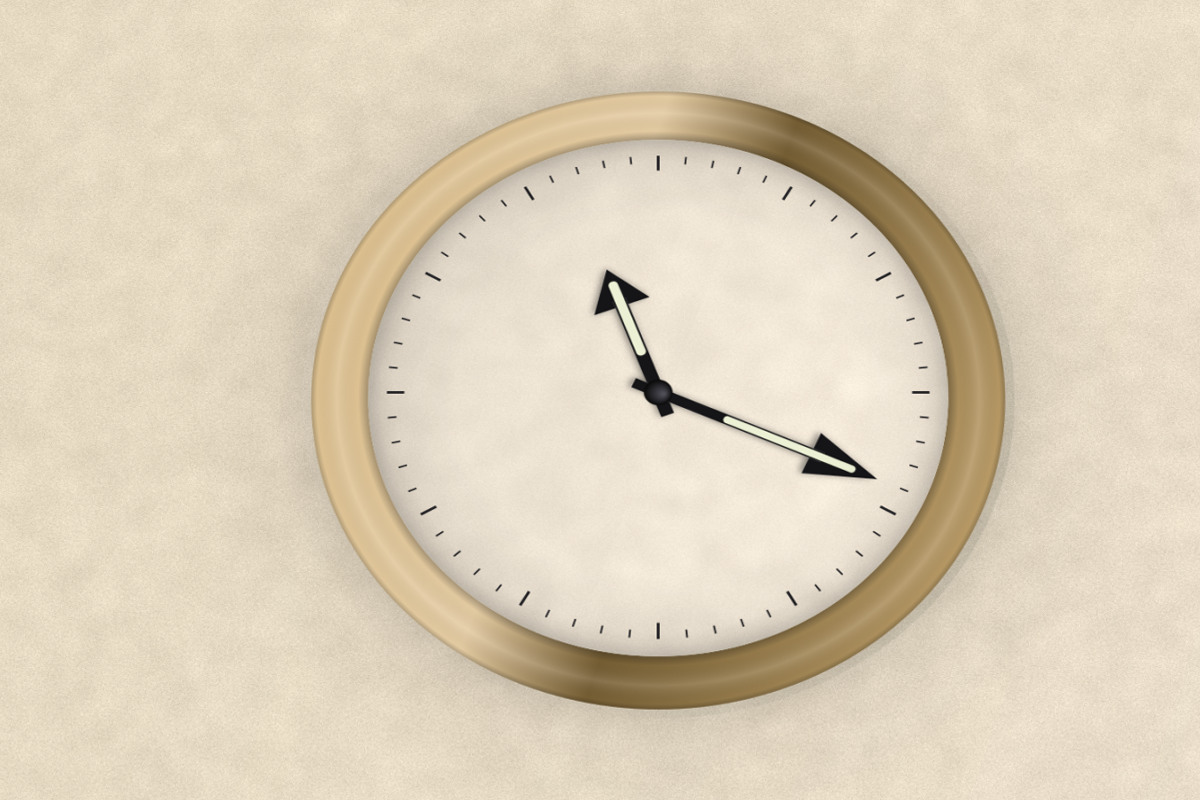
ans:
**11:19**
